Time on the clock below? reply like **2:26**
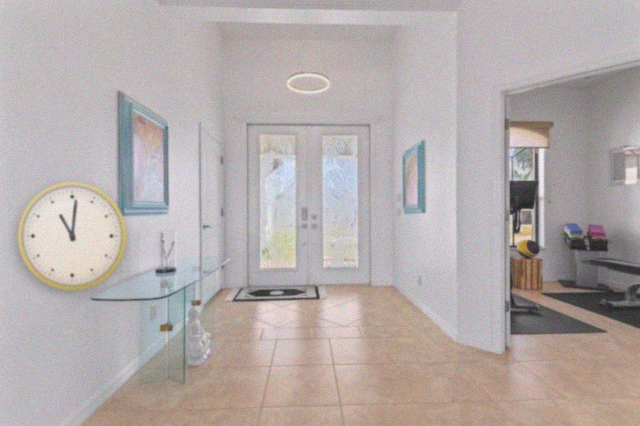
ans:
**11:01**
